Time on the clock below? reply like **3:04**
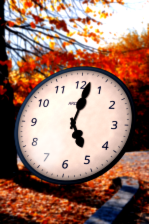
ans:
**5:02**
